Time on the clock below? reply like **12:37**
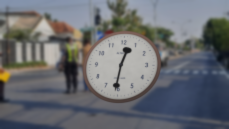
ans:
**12:31**
